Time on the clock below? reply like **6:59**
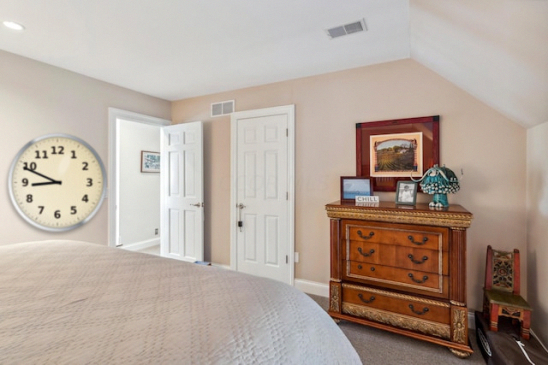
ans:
**8:49**
